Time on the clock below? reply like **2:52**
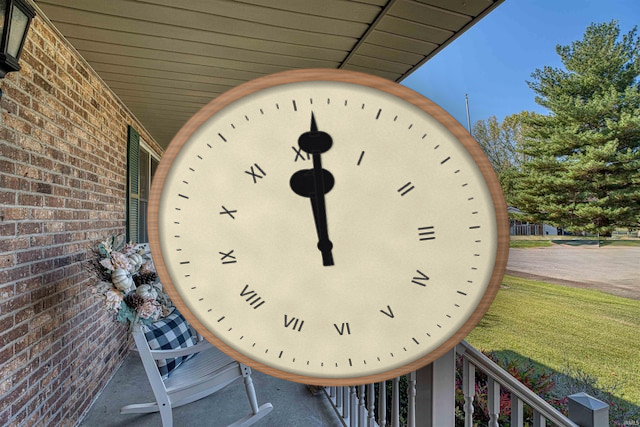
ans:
**12:01**
